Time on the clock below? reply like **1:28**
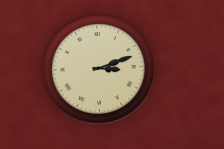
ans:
**3:12**
